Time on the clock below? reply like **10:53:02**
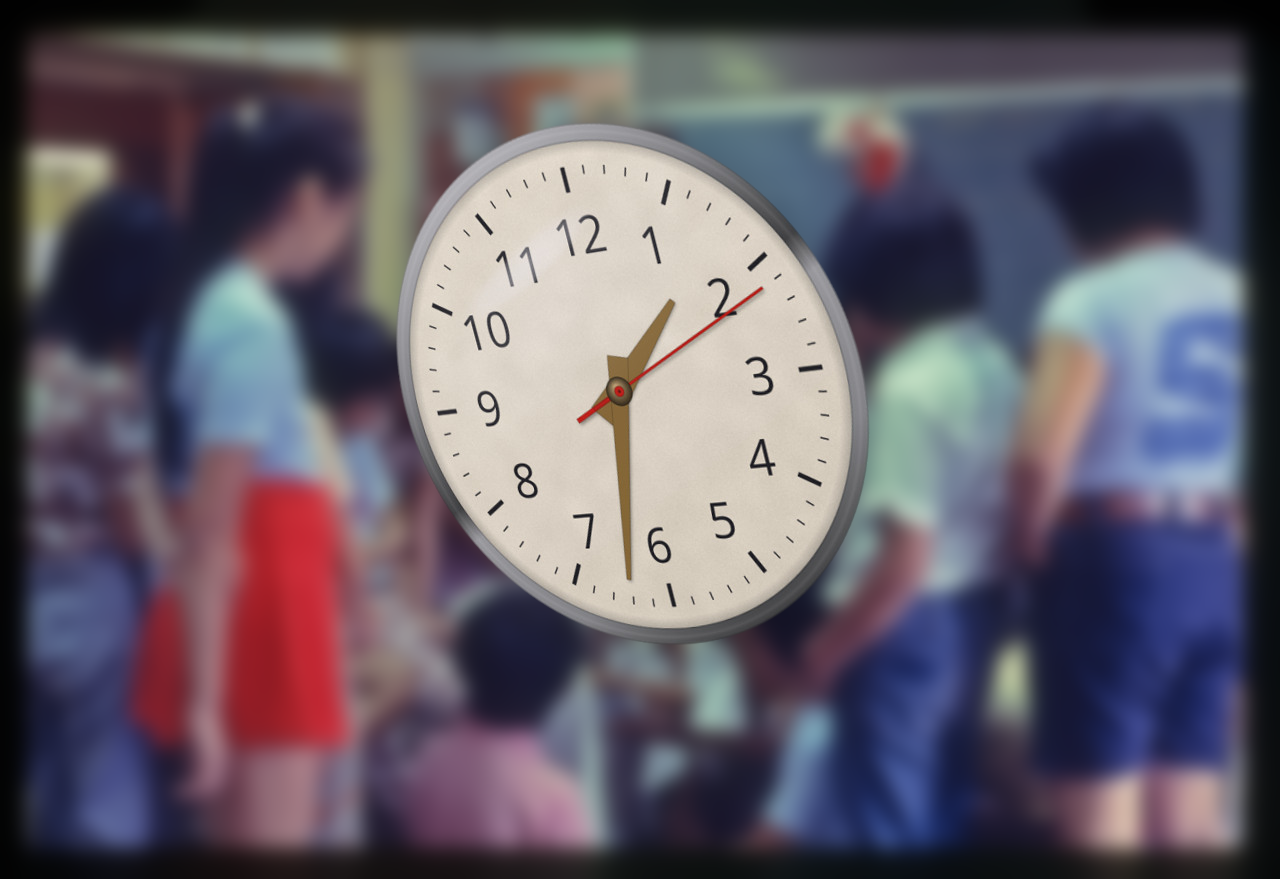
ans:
**1:32:11**
